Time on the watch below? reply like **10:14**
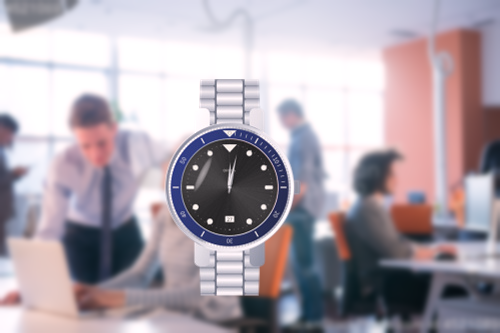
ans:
**12:02**
